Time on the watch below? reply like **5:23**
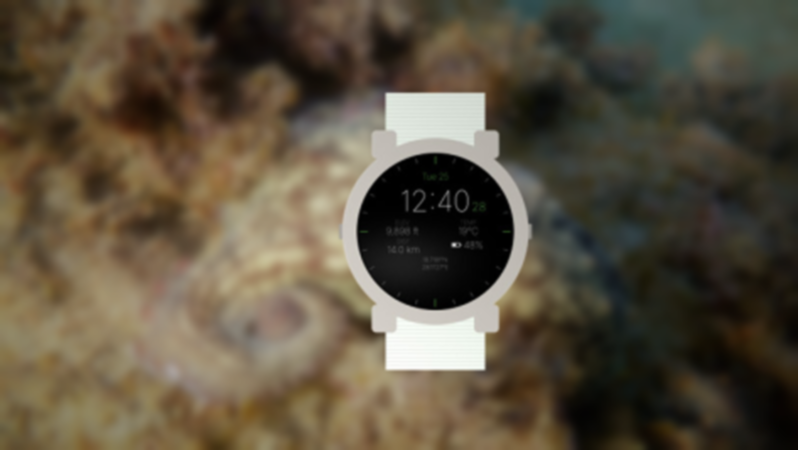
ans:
**12:40**
